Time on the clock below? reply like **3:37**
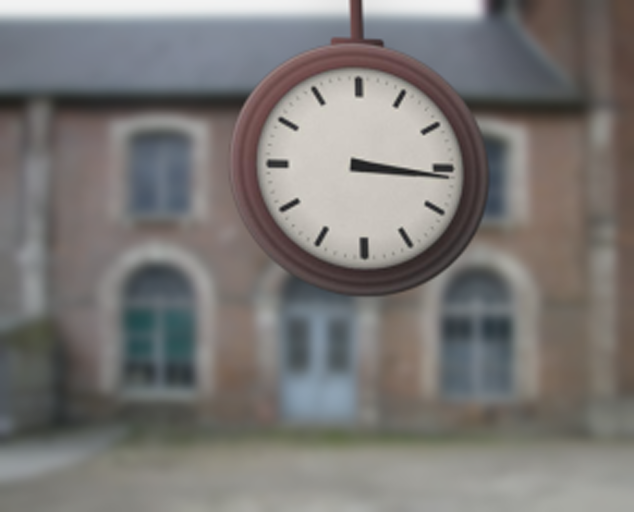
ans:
**3:16**
